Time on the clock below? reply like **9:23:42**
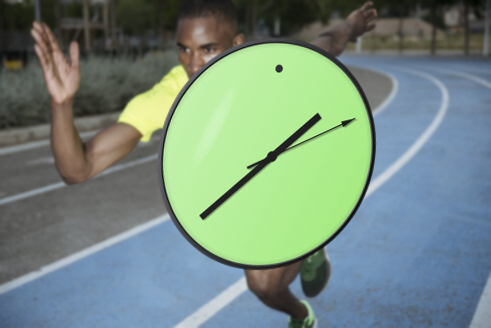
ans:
**1:38:11**
